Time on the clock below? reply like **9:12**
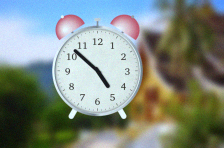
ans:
**4:52**
